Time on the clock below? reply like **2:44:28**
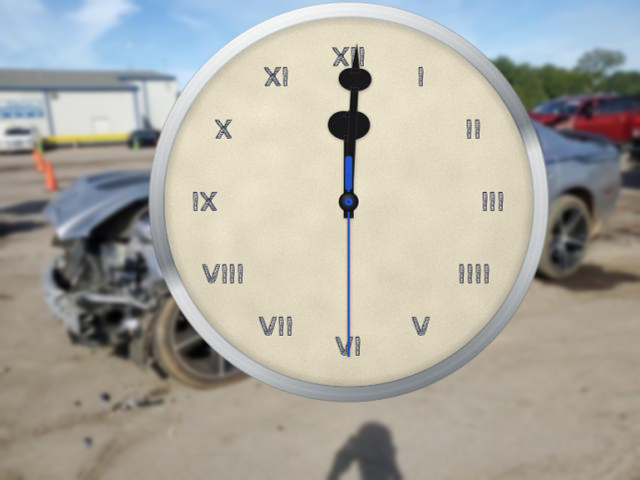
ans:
**12:00:30**
